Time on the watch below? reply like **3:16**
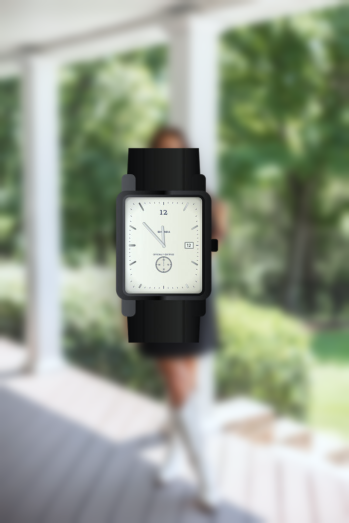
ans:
**11:53**
